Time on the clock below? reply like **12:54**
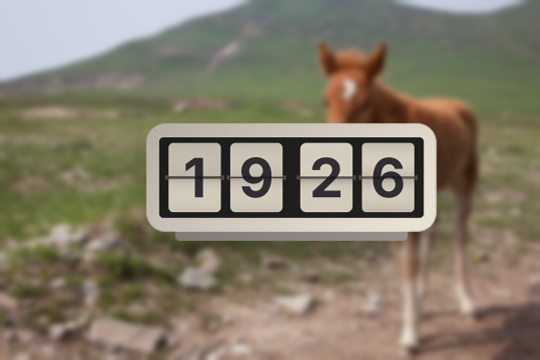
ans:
**19:26**
